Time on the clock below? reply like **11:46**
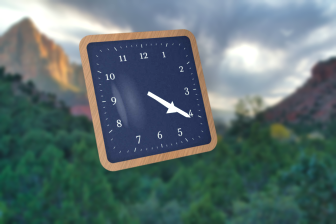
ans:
**4:21**
